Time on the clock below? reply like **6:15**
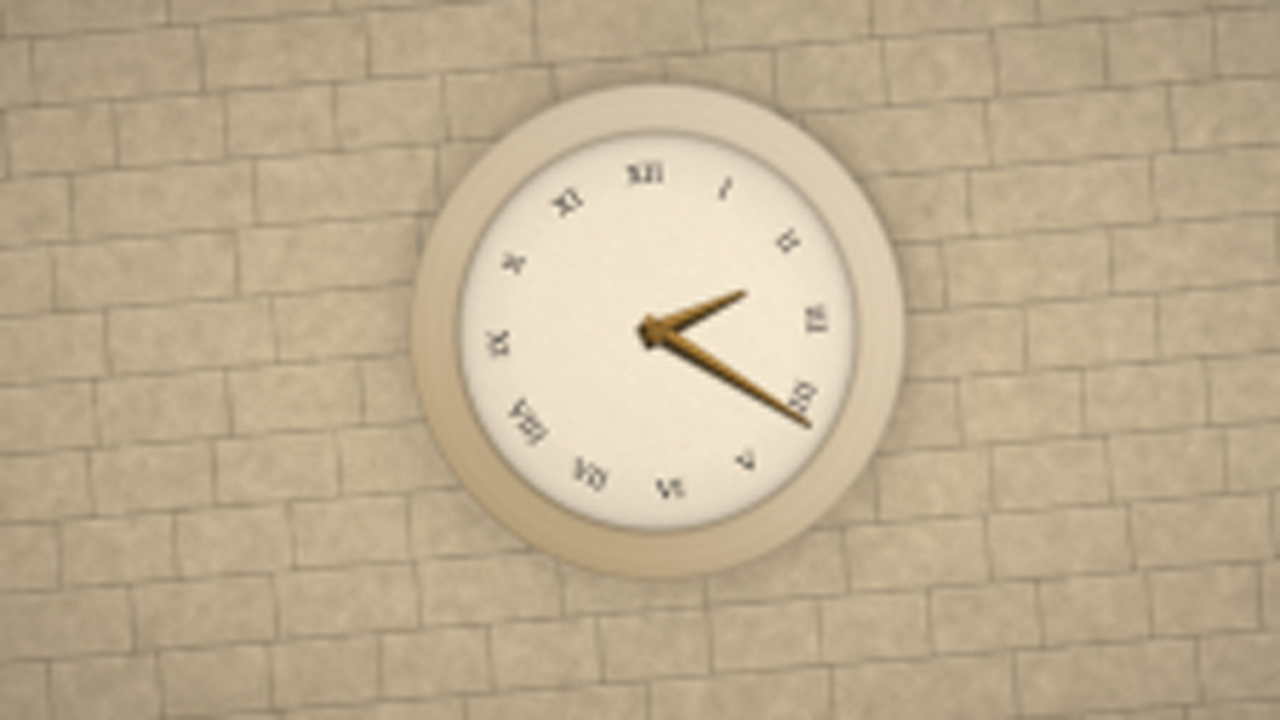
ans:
**2:21**
